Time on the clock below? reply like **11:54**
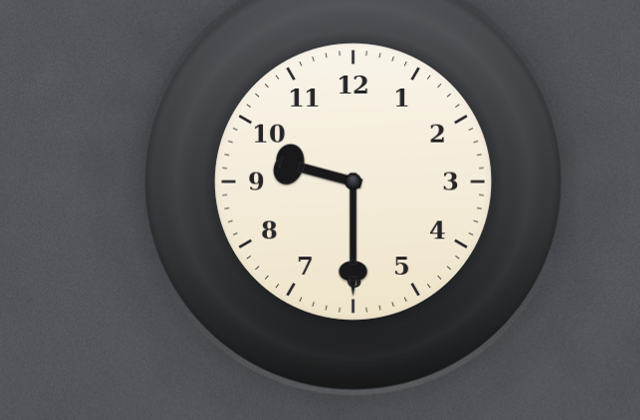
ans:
**9:30**
